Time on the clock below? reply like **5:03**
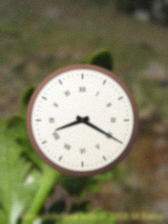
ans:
**8:20**
